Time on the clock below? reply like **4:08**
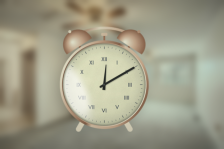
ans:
**12:10**
